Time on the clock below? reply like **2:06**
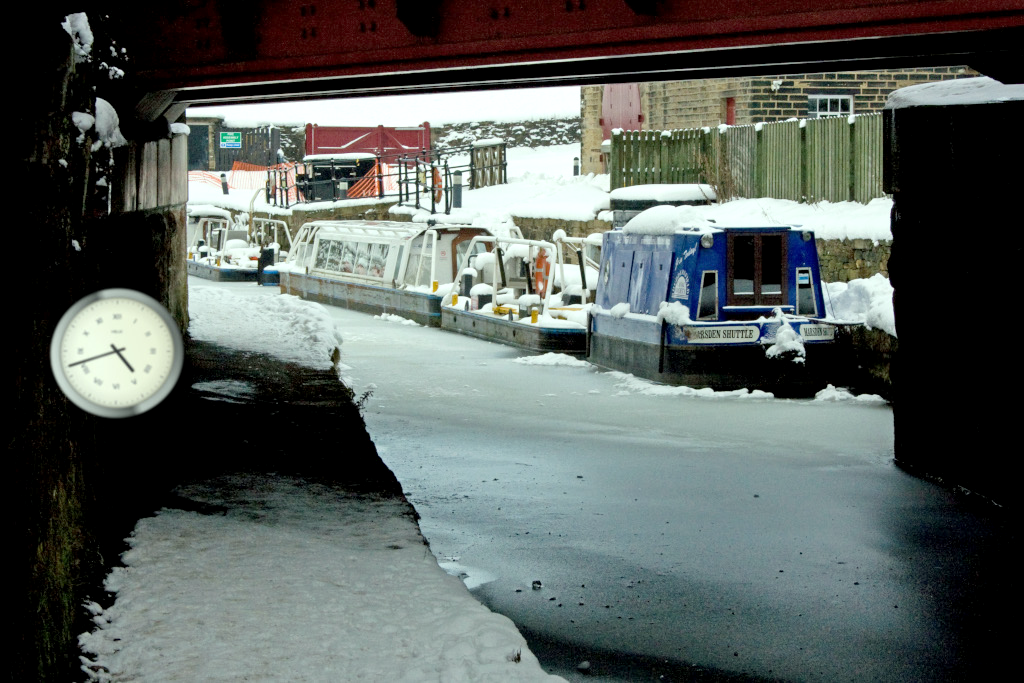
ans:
**4:42**
